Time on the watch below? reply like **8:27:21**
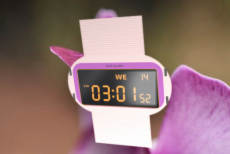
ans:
**3:01:52**
